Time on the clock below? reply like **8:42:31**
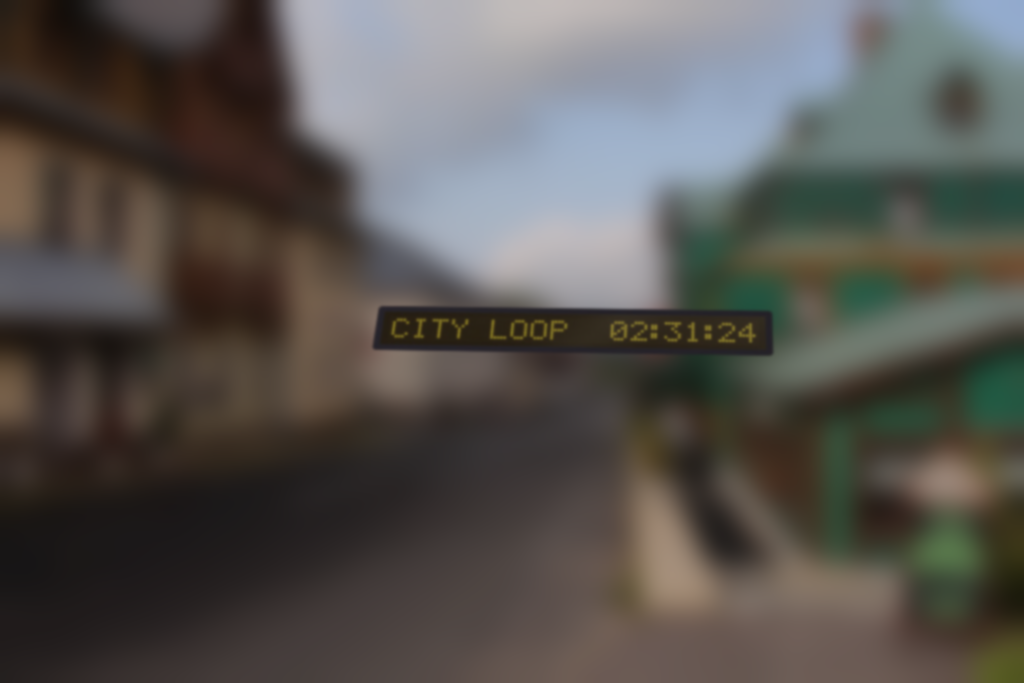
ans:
**2:31:24**
